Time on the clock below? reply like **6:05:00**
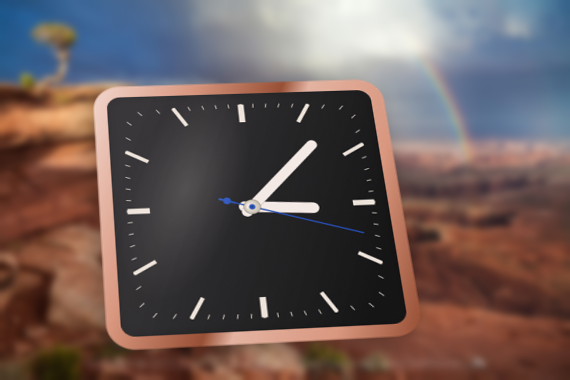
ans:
**3:07:18**
